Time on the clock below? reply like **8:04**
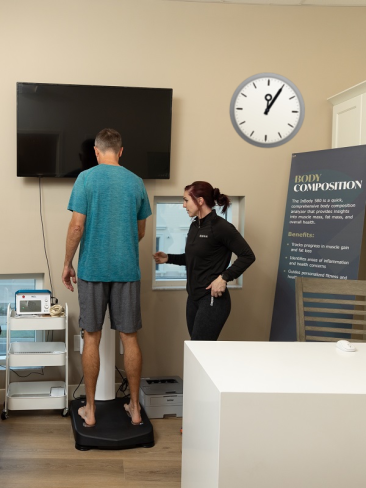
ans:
**12:05**
